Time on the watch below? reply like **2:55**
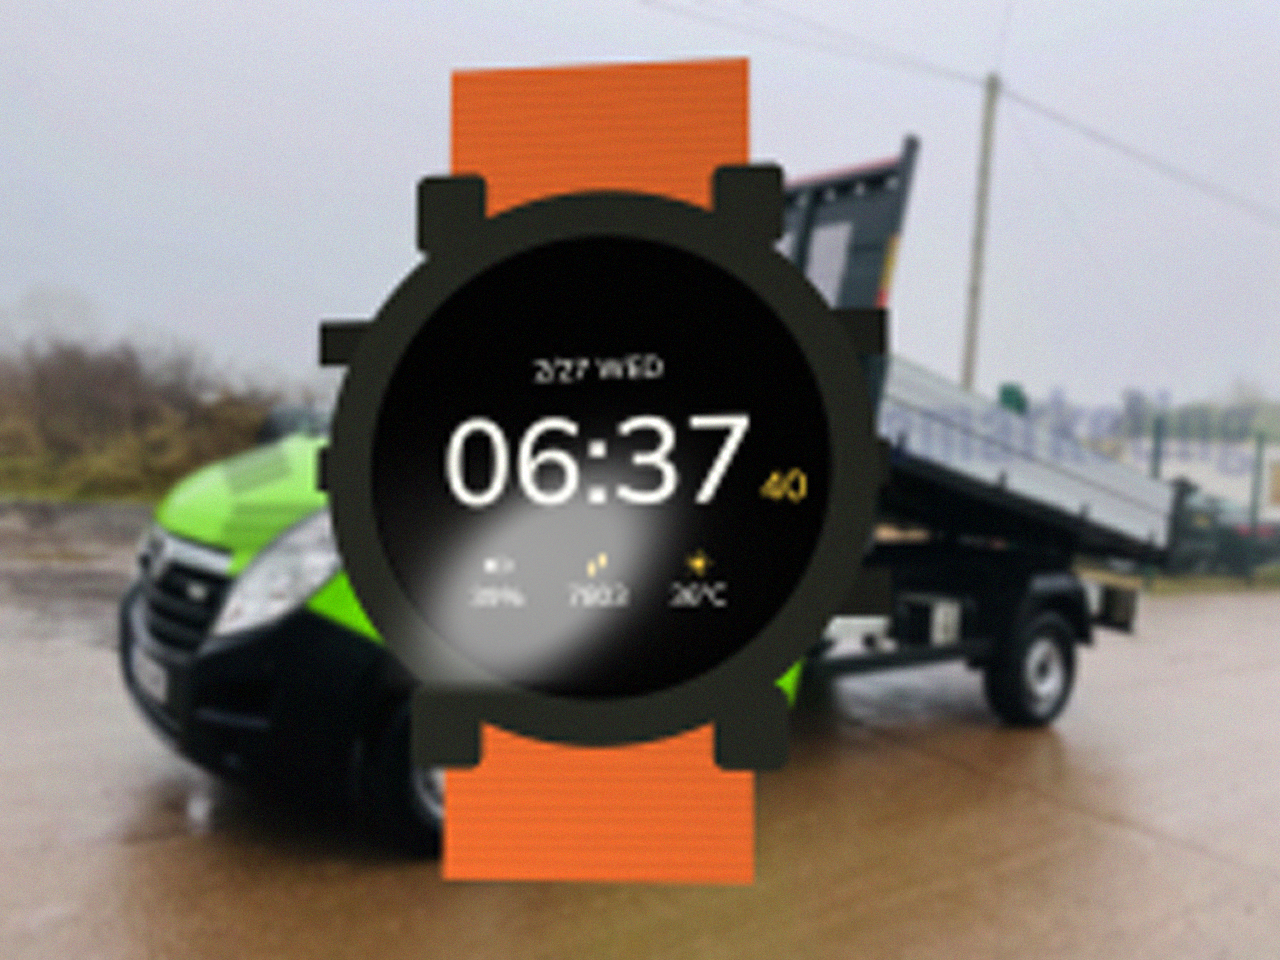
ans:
**6:37**
